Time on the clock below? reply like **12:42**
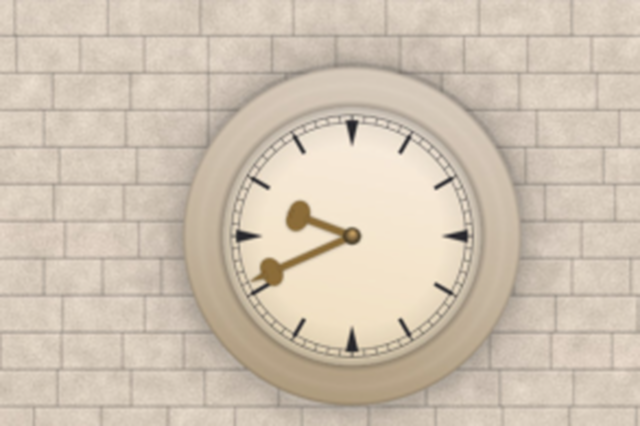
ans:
**9:41**
